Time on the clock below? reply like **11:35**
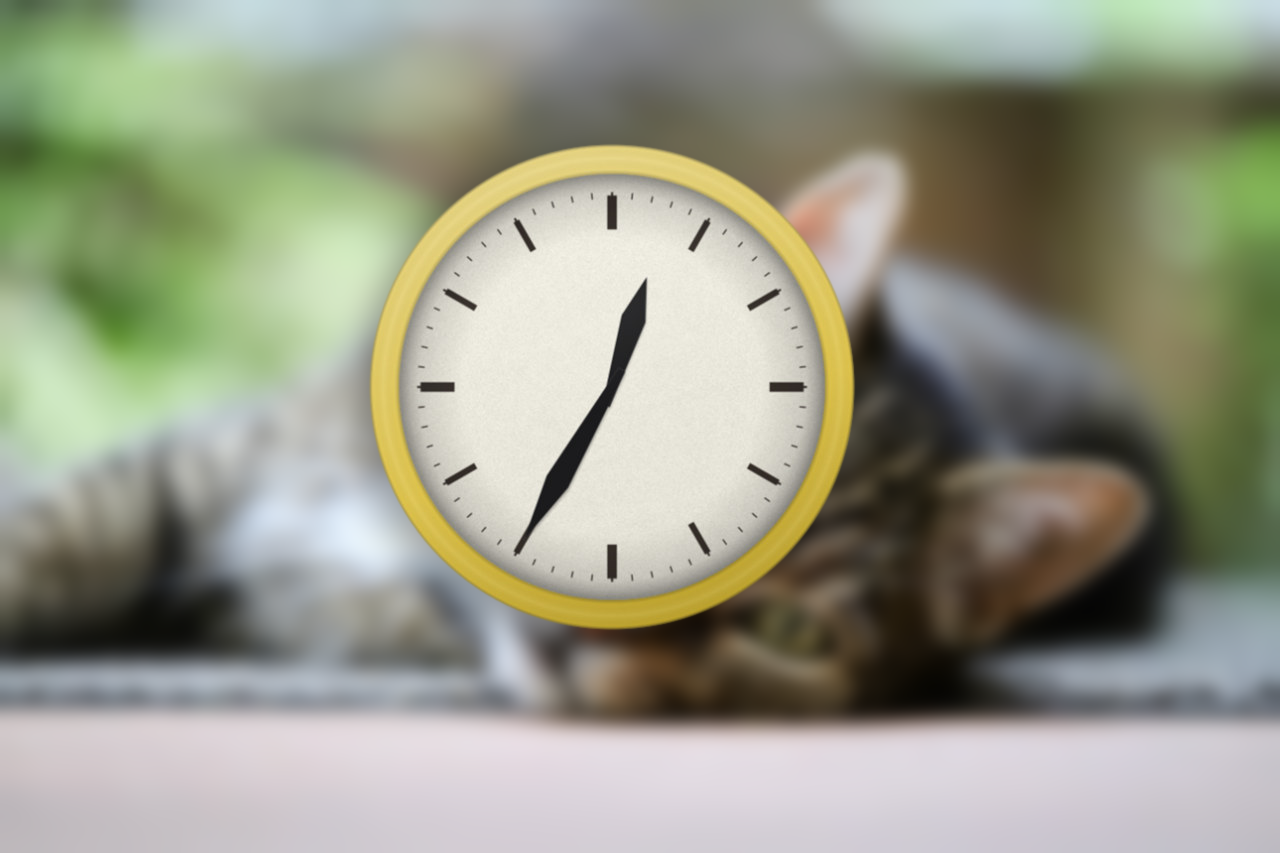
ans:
**12:35**
